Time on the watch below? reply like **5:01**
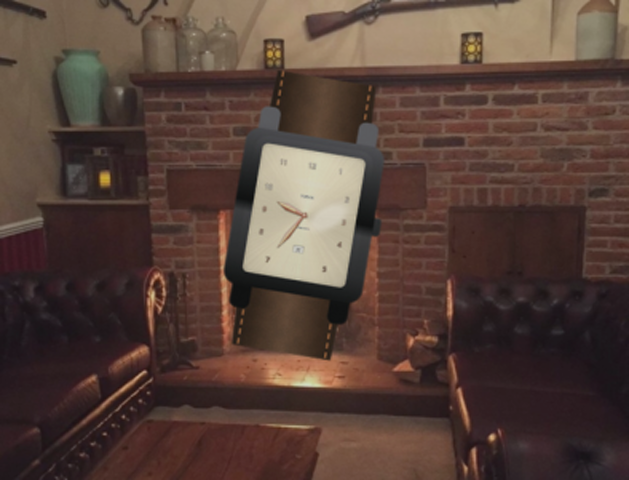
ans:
**9:35**
